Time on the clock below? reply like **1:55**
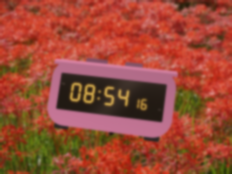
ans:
**8:54**
